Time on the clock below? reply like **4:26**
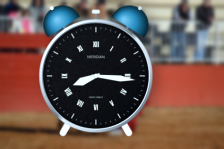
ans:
**8:16**
